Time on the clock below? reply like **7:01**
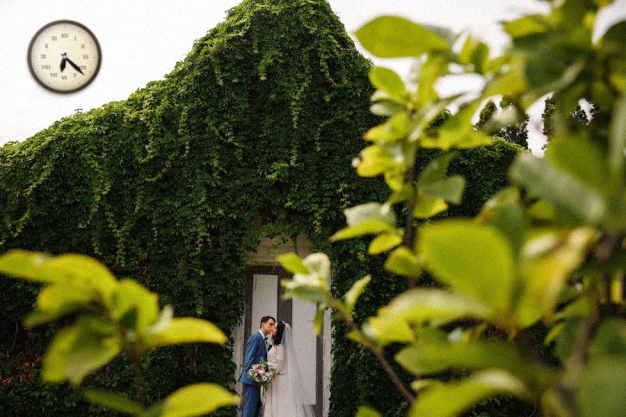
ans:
**6:22**
